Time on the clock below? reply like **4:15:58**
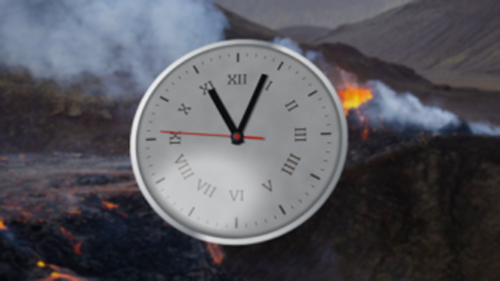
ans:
**11:03:46**
